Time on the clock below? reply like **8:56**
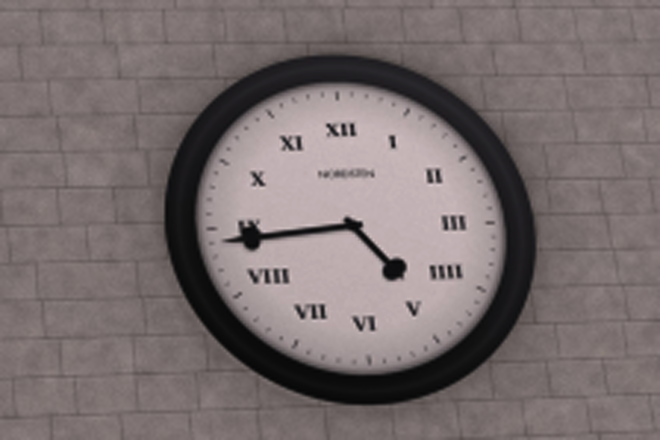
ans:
**4:44**
